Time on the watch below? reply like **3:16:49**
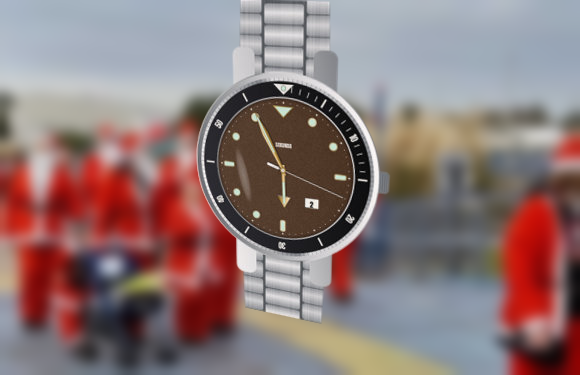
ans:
**5:55:18**
